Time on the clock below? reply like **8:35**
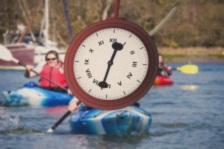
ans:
**12:32**
